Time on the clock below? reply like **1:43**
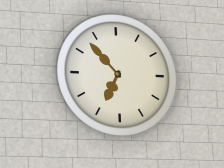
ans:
**6:53**
